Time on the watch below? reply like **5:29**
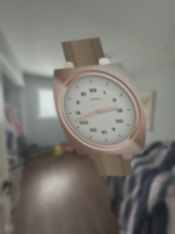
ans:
**2:42**
